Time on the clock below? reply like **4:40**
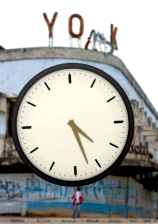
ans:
**4:27**
